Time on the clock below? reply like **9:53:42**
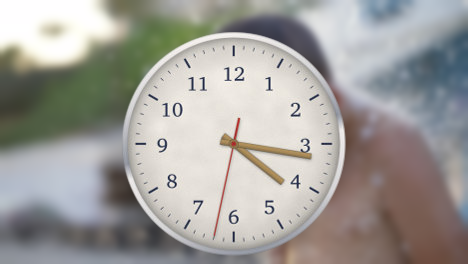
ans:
**4:16:32**
